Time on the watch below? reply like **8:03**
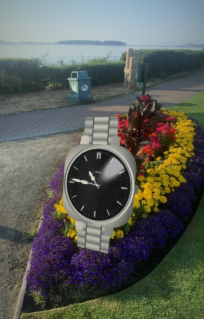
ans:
**10:46**
